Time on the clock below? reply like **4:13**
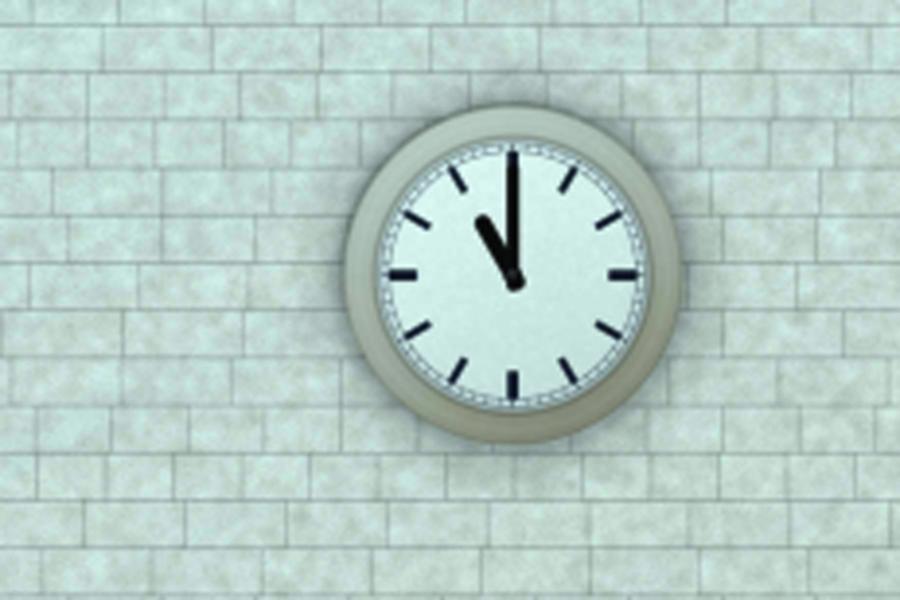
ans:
**11:00**
